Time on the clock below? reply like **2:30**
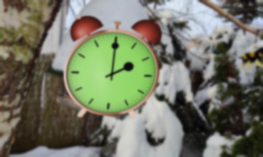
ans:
**2:00**
